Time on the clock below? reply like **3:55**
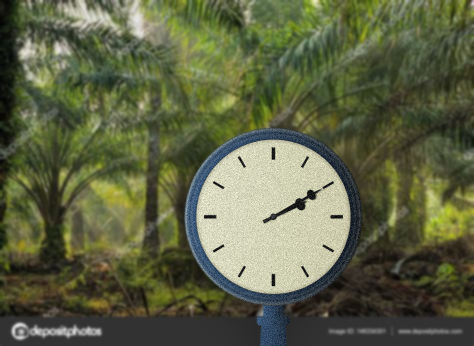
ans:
**2:10**
